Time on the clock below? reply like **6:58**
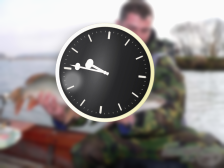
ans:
**9:46**
